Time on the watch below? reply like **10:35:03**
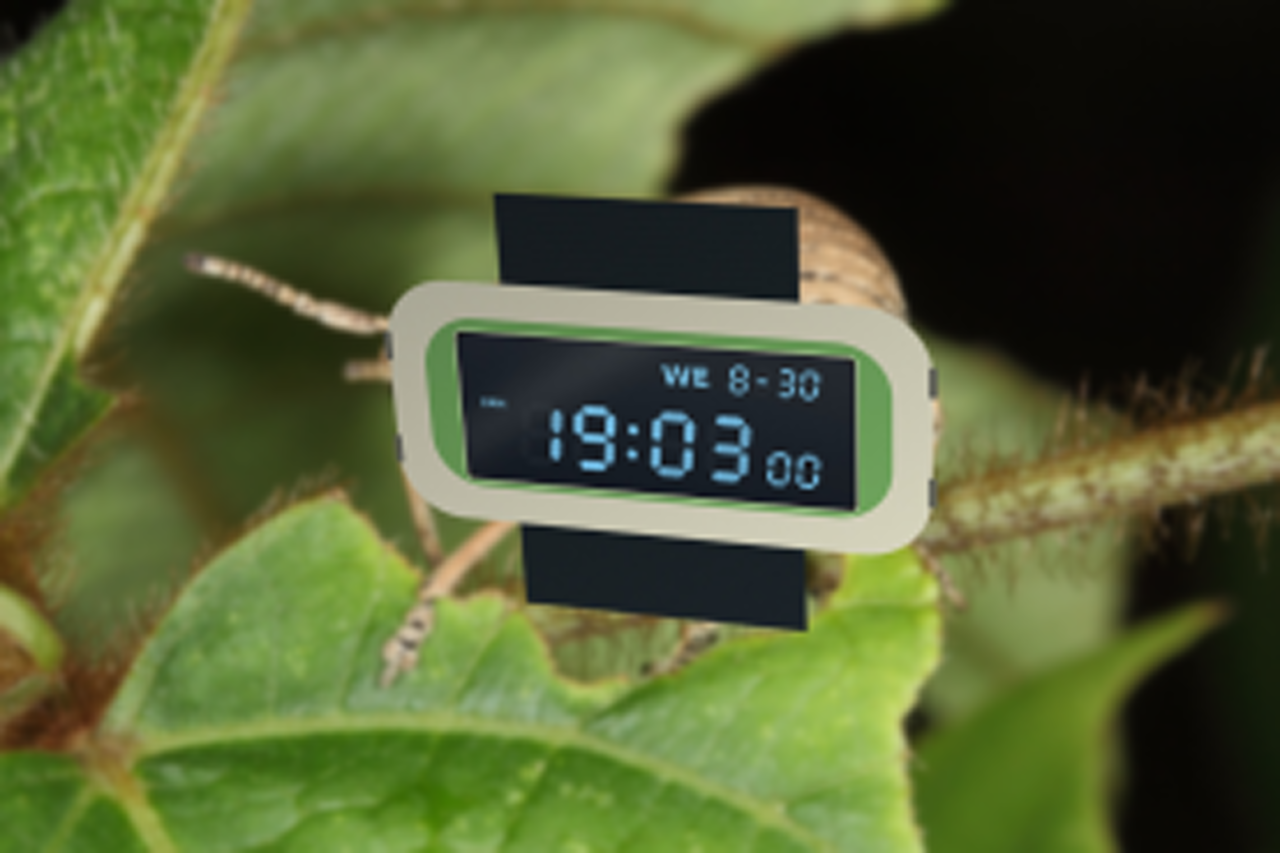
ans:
**19:03:00**
